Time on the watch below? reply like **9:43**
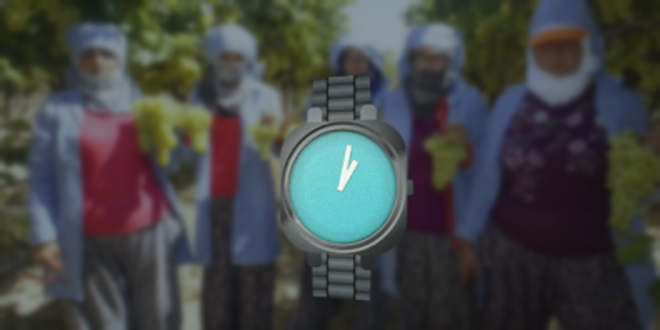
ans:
**1:02**
